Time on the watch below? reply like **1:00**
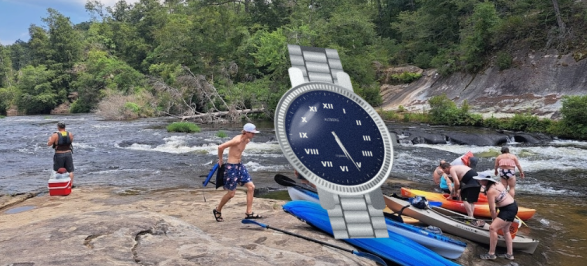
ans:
**5:26**
